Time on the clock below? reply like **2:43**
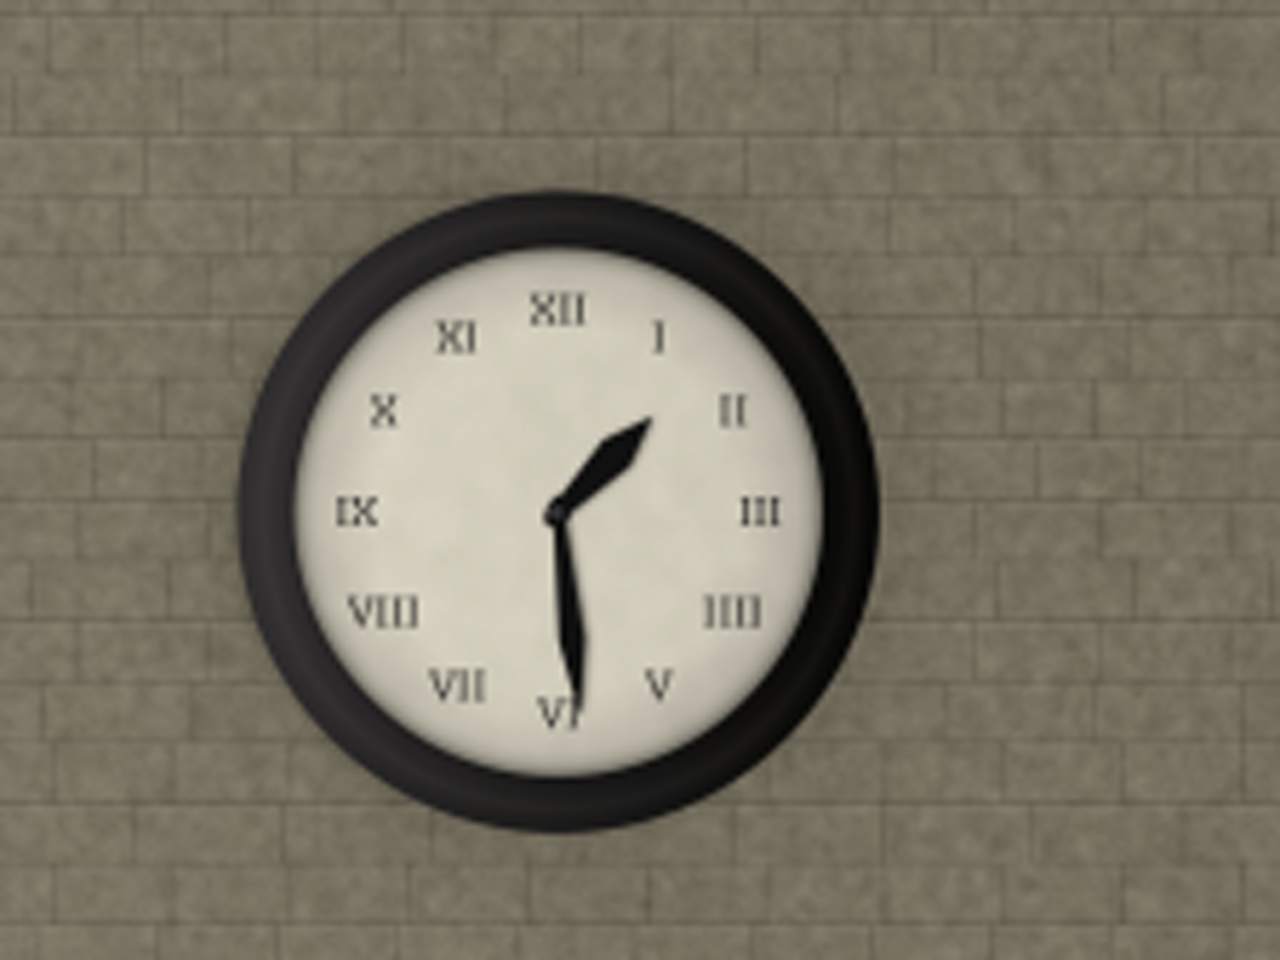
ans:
**1:29**
